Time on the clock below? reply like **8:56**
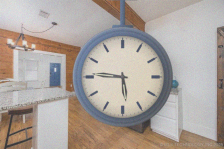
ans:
**5:46**
